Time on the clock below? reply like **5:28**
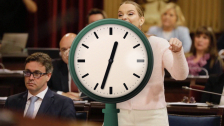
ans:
**12:33**
